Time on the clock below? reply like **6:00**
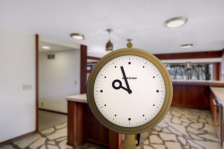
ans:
**9:57**
